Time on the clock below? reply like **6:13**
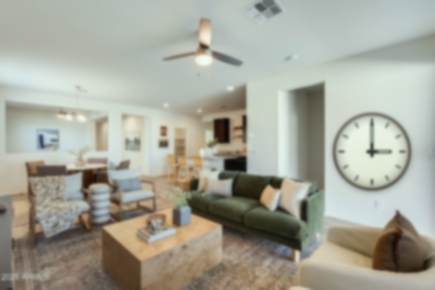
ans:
**3:00**
